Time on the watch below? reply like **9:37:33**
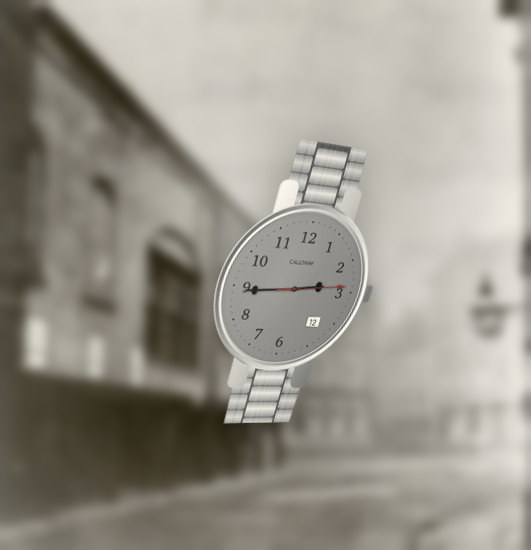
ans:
**2:44:14**
